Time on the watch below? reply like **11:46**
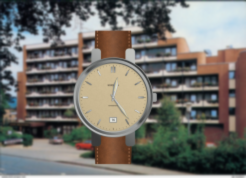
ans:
**12:24**
